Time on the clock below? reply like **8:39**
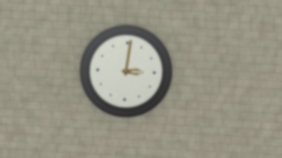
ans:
**3:01**
